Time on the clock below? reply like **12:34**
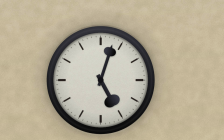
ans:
**5:03**
